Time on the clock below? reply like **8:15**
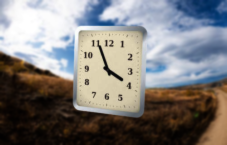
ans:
**3:56**
